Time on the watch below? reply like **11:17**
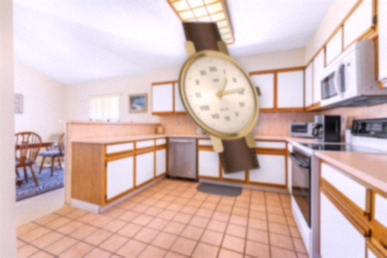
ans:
**1:14**
